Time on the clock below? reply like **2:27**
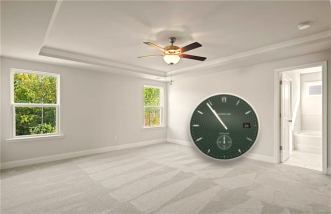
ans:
**10:54**
